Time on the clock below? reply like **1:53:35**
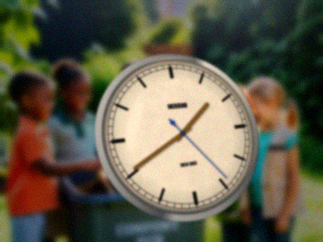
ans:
**1:40:24**
